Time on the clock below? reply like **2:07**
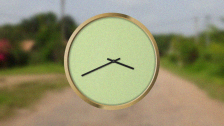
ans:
**3:41**
